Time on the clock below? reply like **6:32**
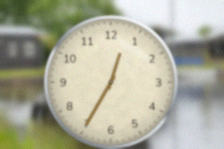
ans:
**12:35**
